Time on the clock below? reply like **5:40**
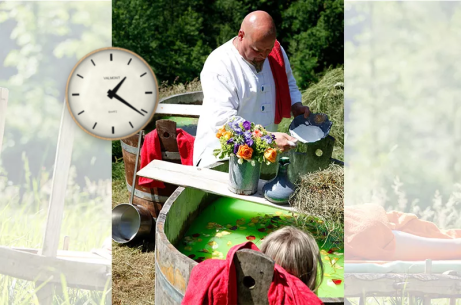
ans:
**1:21**
